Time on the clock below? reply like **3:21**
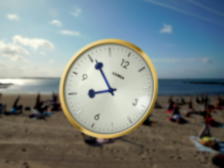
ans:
**7:51**
